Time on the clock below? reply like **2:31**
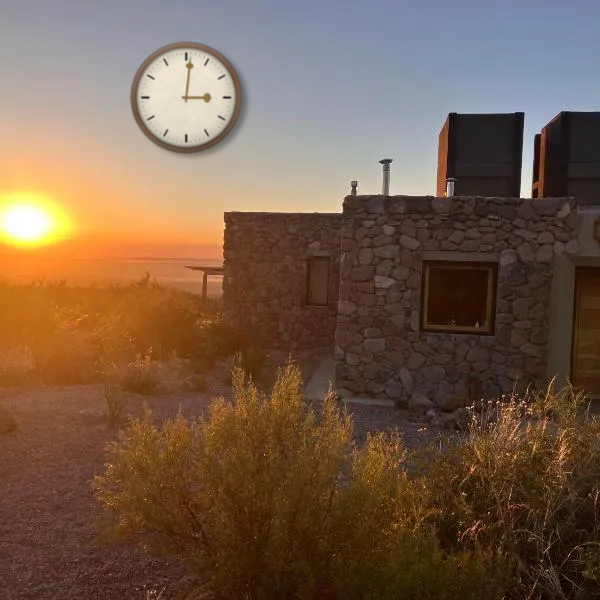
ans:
**3:01**
